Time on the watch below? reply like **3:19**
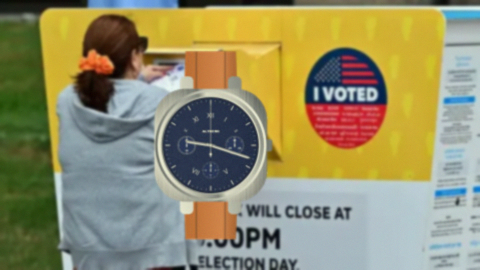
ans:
**9:18**
